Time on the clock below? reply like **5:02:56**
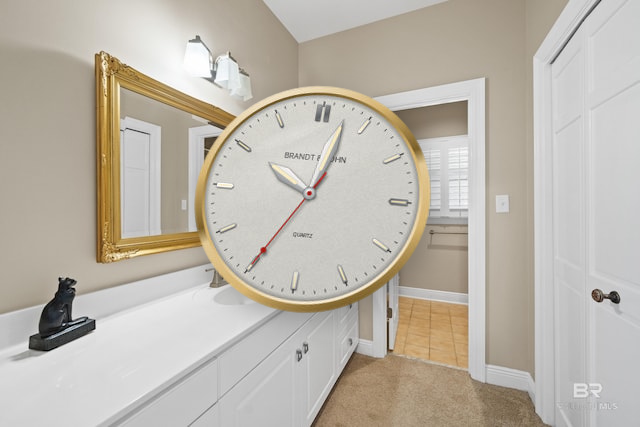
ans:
**10:02:35**
